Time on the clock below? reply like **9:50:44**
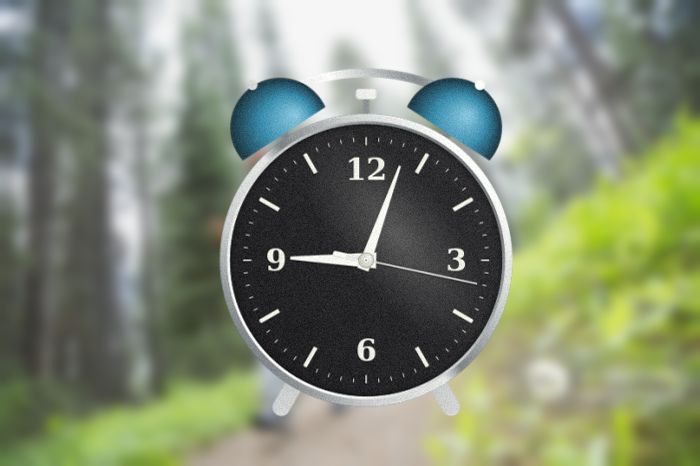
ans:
**9:03:17**
